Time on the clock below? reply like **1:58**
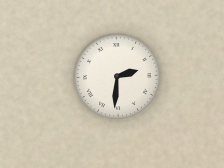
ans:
**2:31**
